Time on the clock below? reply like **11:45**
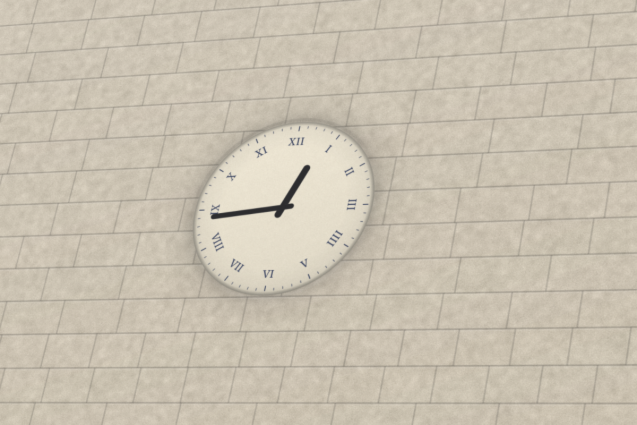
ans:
**12:44**
